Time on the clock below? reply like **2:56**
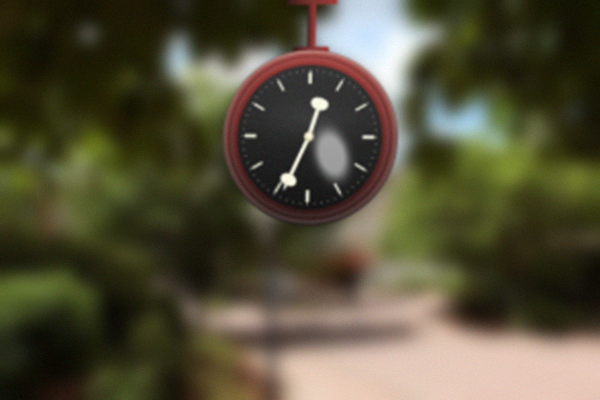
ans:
**12:34**
